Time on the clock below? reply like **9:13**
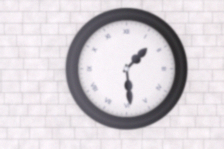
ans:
**1:29**
